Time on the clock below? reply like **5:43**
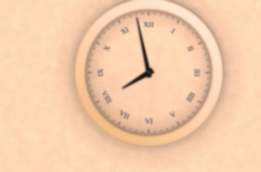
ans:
**7:58**
